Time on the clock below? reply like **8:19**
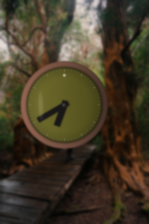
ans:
**6:40**
